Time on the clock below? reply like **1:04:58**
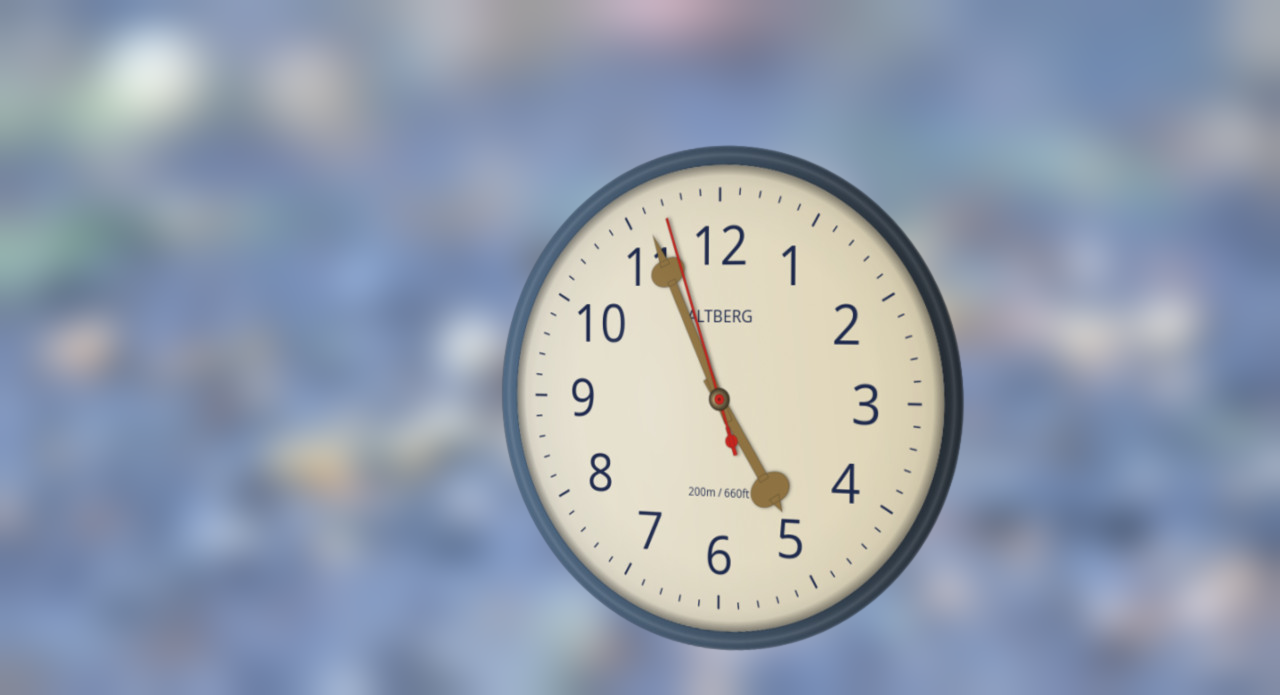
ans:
**4:55:57**
